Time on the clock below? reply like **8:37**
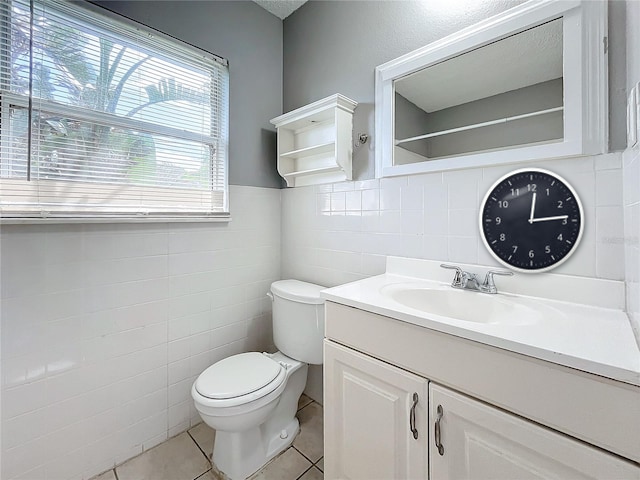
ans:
**12:14**
